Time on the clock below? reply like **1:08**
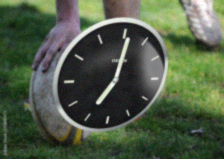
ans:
**7:01**
